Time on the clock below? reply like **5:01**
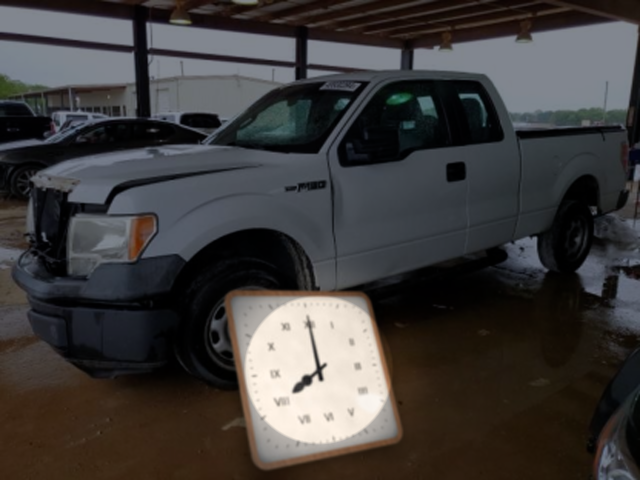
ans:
**8:00**
